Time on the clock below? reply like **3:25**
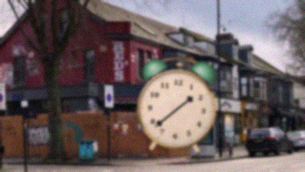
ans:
**1:38**
